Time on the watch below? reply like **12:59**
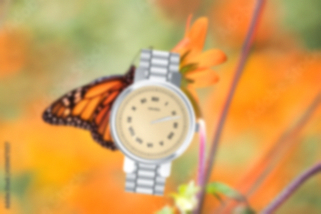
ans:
**2:12**
